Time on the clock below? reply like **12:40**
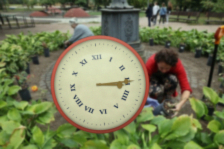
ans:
**3:15**
